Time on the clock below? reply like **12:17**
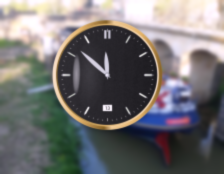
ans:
**11:52**
